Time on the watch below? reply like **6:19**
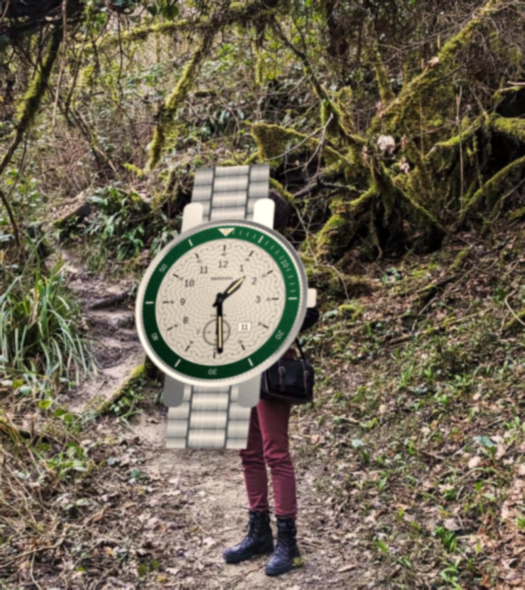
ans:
**1:29**
